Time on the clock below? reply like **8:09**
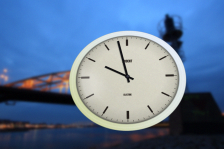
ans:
**9:58**
